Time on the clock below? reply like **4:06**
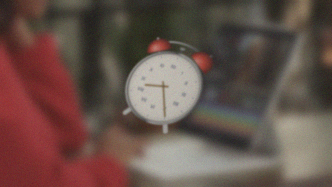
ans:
**8:25**
